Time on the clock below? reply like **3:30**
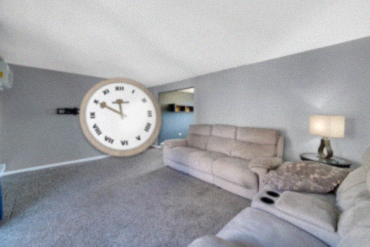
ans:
**11:50**
